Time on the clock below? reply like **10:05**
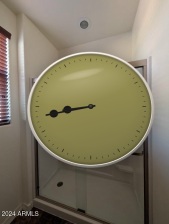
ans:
**8:43**
